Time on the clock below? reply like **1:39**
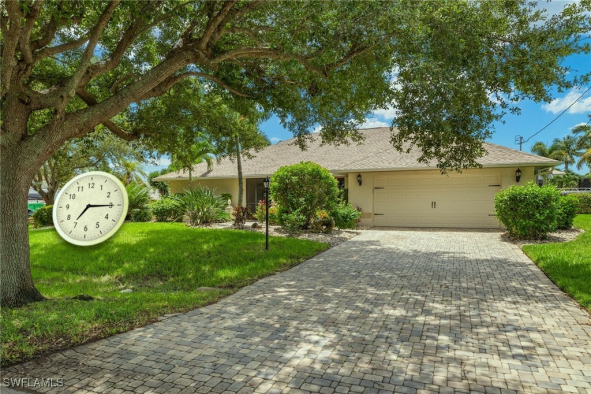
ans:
**7:15**
